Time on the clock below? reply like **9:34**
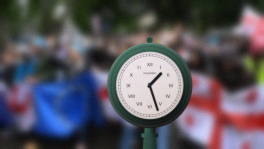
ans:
**1:27**
